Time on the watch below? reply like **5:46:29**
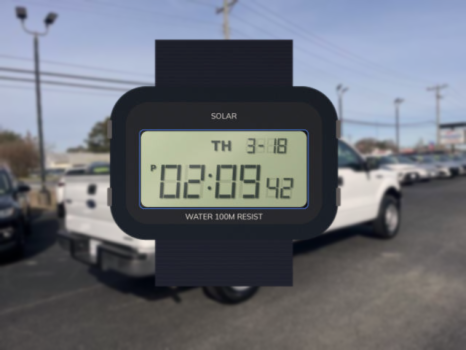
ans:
**2:09:42**
